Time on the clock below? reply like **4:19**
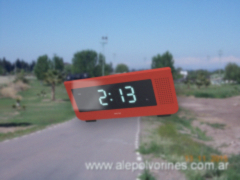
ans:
**2:13**
